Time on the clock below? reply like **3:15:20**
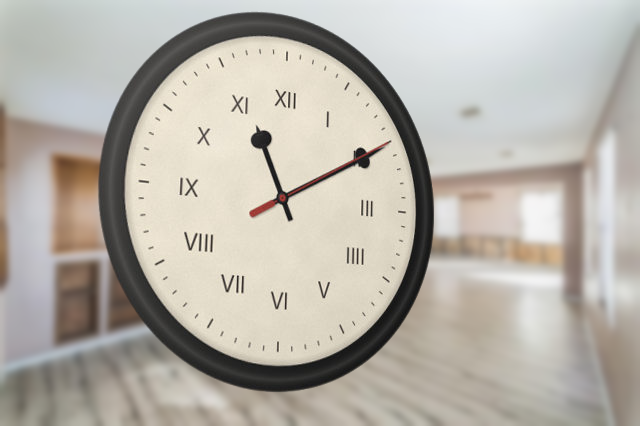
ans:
**11:10:10**
